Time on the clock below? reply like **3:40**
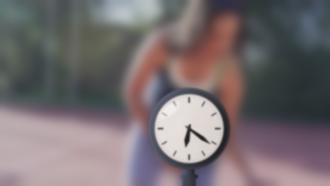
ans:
**6:21**
